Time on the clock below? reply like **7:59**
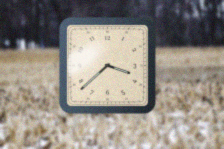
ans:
**3:38**
